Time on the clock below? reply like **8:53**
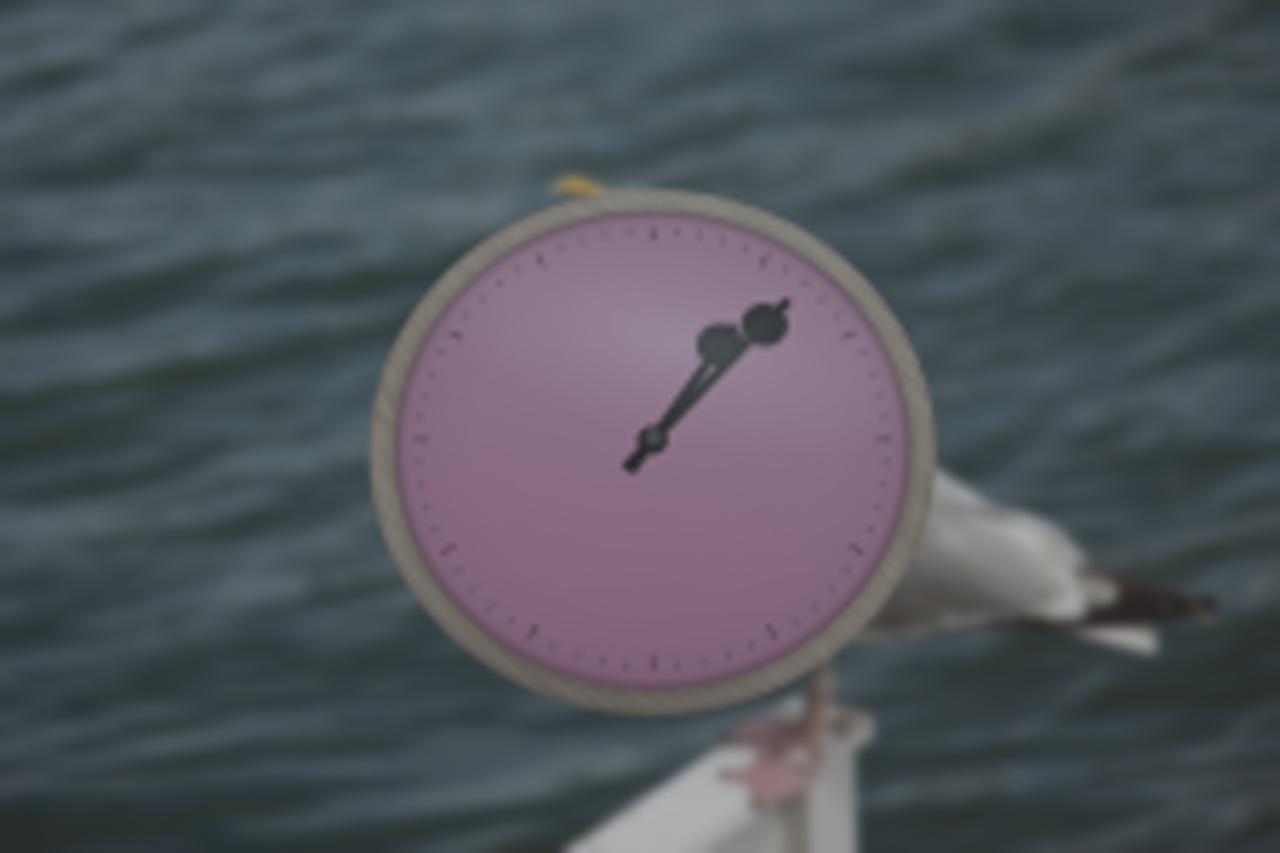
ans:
**1:07**
